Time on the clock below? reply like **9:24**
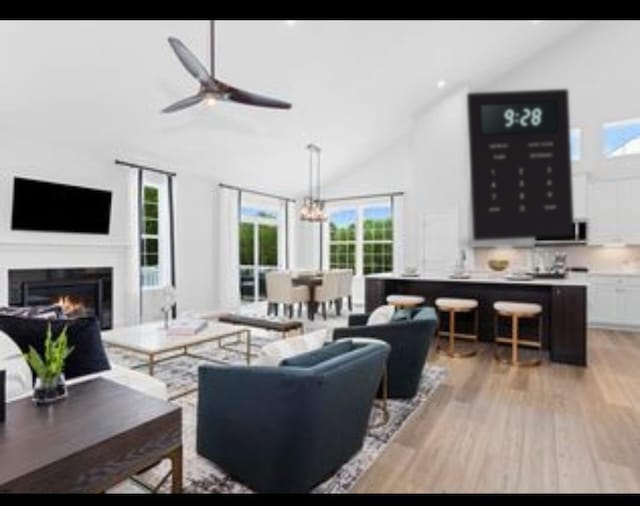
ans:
**9:28**
